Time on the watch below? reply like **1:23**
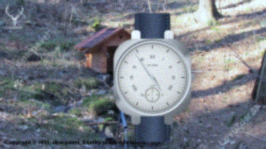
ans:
**4:54**
